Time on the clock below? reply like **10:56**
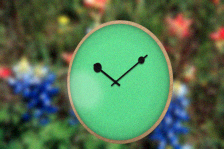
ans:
**10:09**
